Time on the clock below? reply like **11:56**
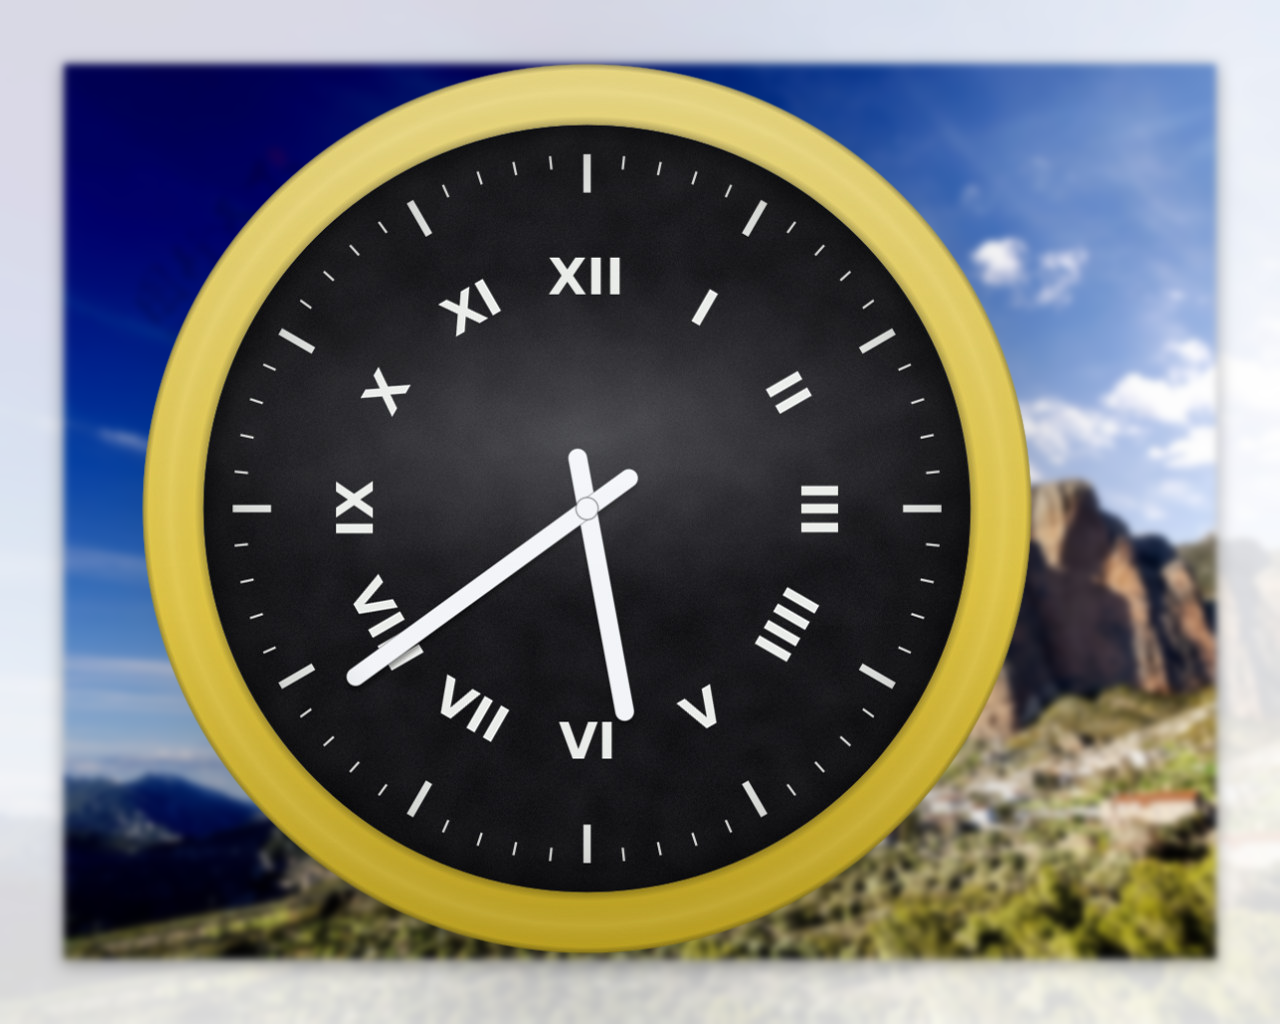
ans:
**5:39**
